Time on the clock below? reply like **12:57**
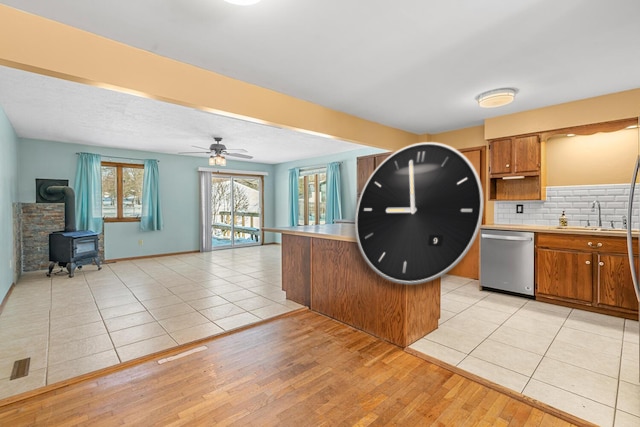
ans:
**8:58**
